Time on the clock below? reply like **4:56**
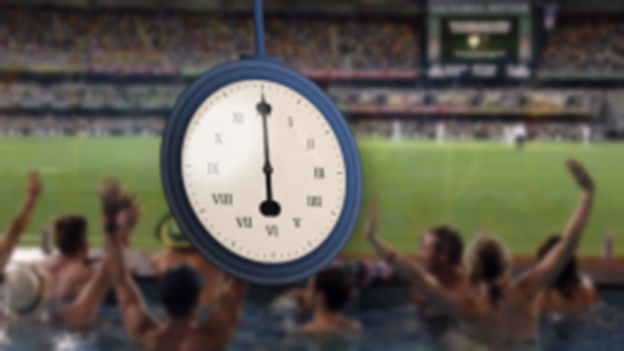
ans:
**6:00**
